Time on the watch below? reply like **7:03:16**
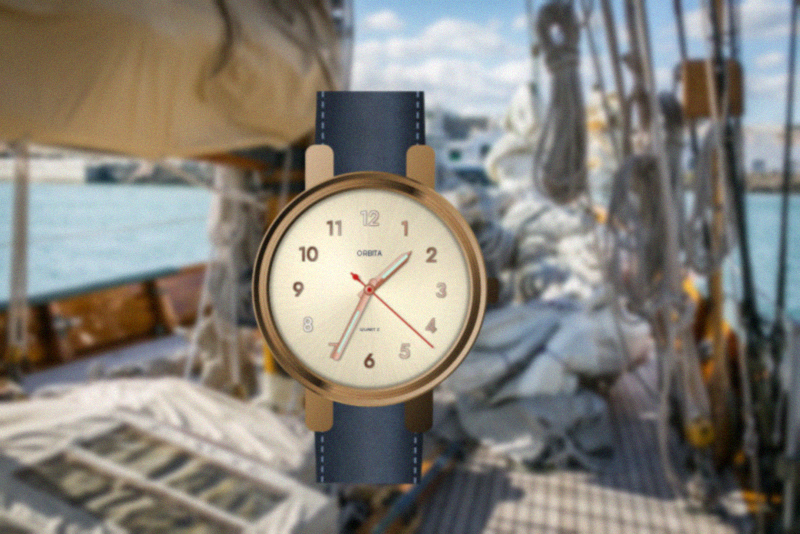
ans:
**1:34:22**
